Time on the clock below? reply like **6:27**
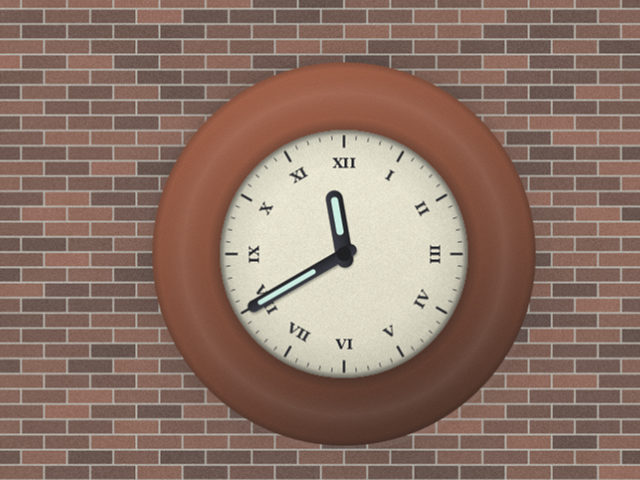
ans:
**11:40**
